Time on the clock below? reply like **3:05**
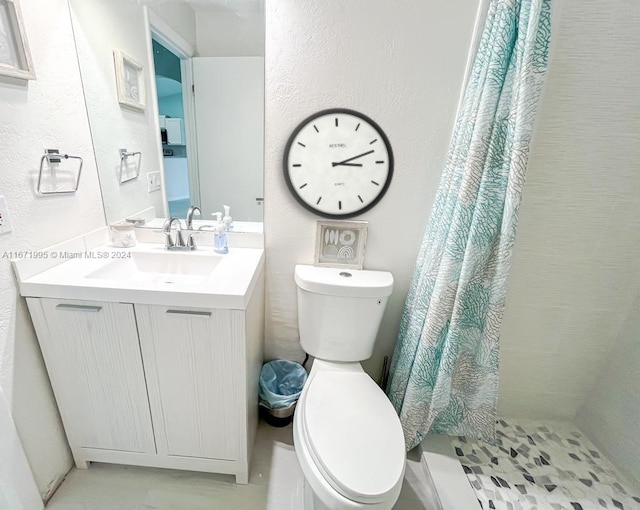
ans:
**3:12**
